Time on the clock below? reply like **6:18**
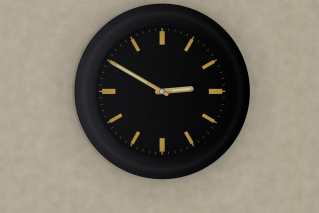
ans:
**2:50**
